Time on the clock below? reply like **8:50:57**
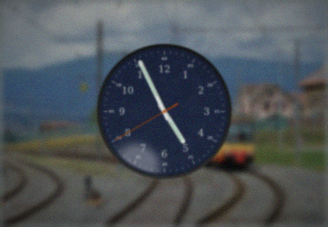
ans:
**4:55:40**
